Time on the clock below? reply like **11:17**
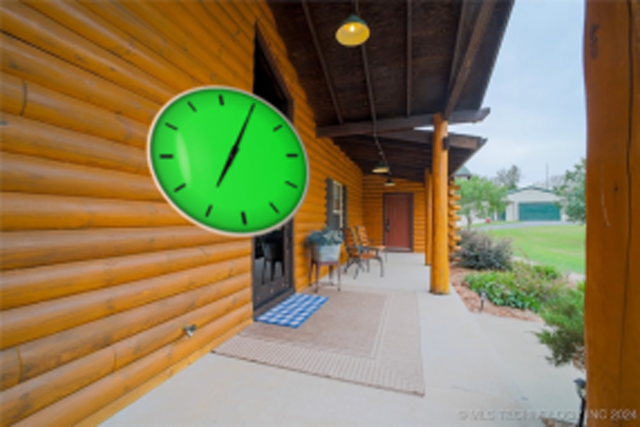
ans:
**7:05**
